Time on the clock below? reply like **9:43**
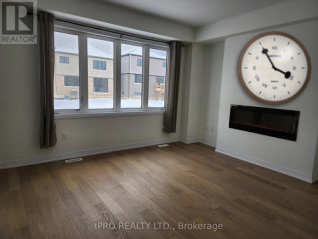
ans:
**3:55**
